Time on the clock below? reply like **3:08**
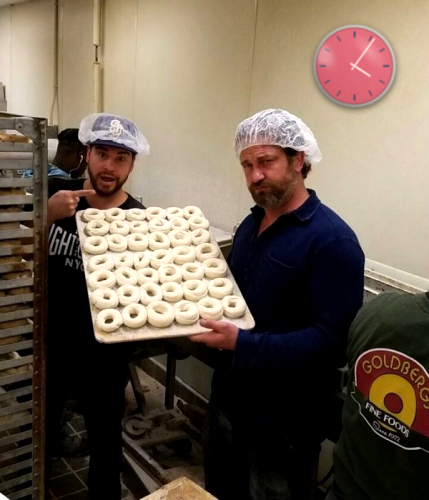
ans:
**4:06**
